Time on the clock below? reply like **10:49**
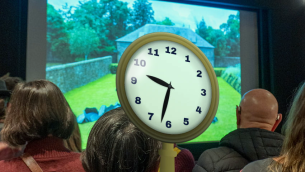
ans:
**9:32**
